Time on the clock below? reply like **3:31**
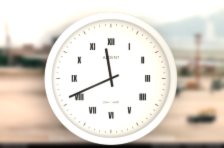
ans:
**11:41**
